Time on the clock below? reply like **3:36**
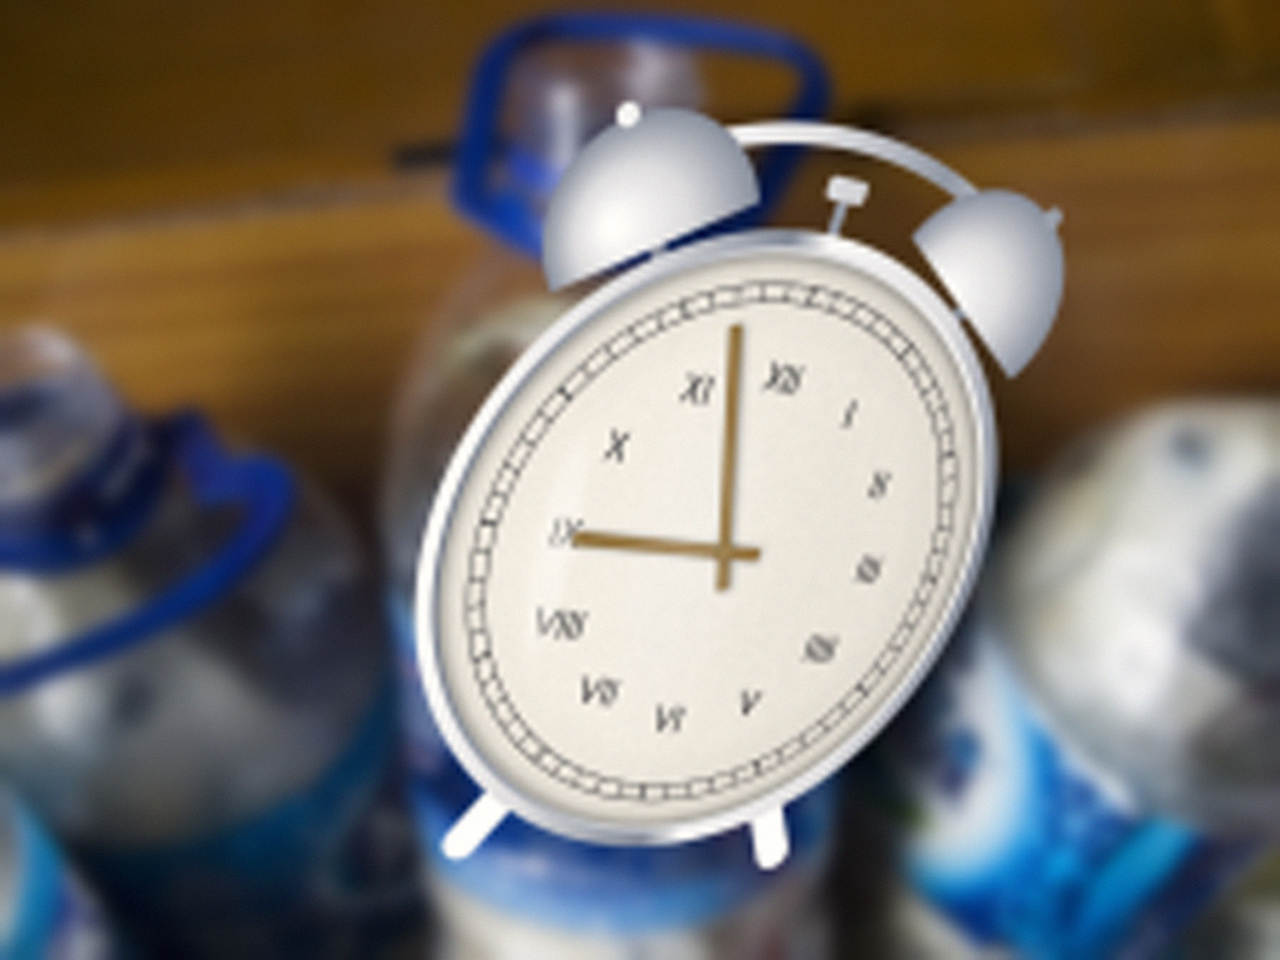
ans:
**8:57**
